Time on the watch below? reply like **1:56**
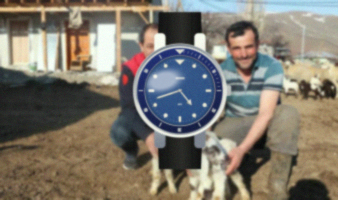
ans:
**4:42**
